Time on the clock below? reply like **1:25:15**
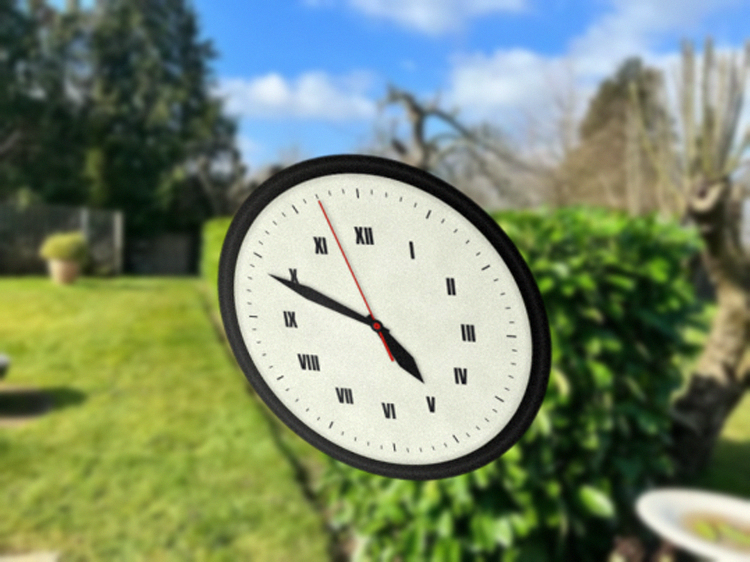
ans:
**4:48:57**
